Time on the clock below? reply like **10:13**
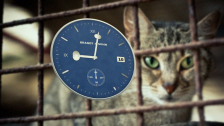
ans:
**9:02**
